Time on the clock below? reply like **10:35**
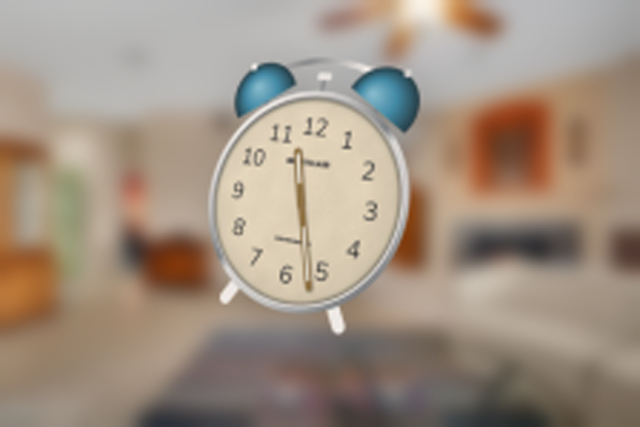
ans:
**11:27**
